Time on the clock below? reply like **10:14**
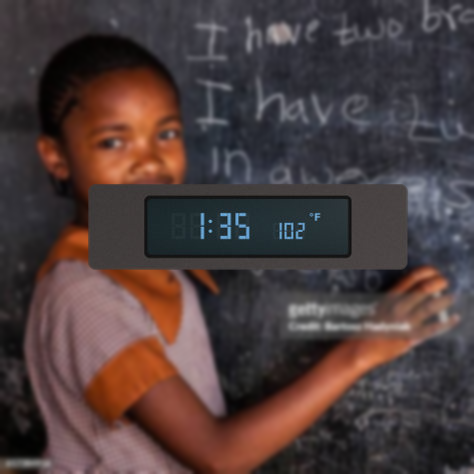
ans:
**1:35**
